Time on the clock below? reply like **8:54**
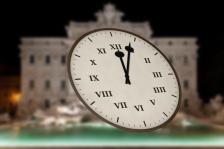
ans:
**12:04**
